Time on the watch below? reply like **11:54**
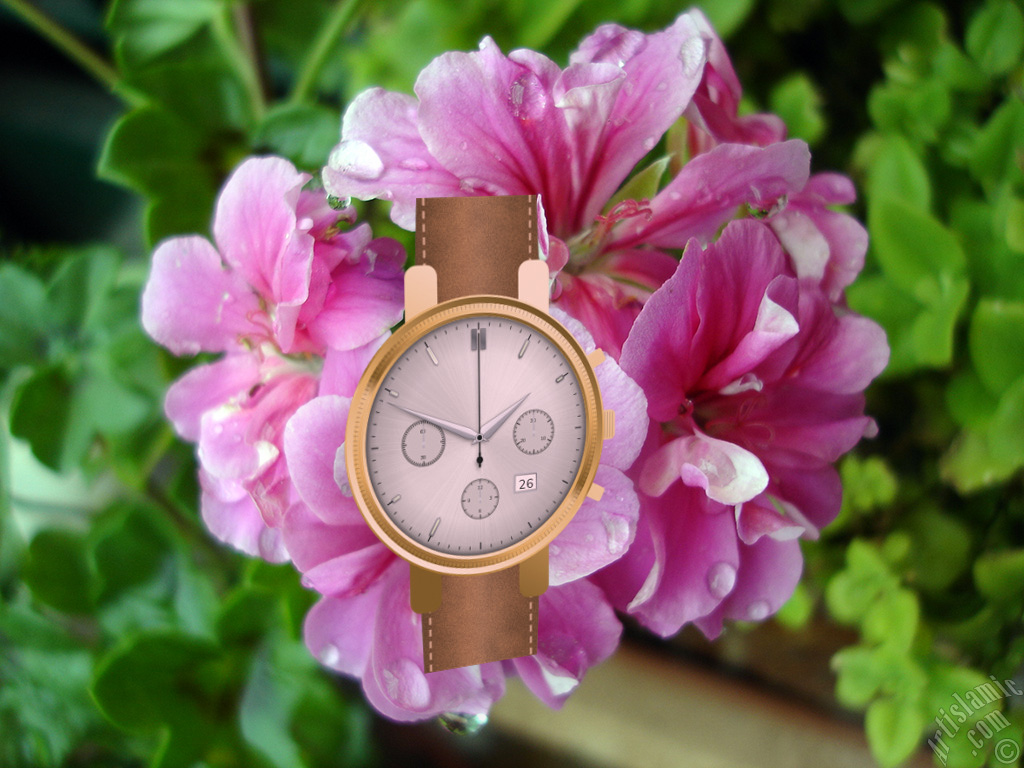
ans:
**1:49**
